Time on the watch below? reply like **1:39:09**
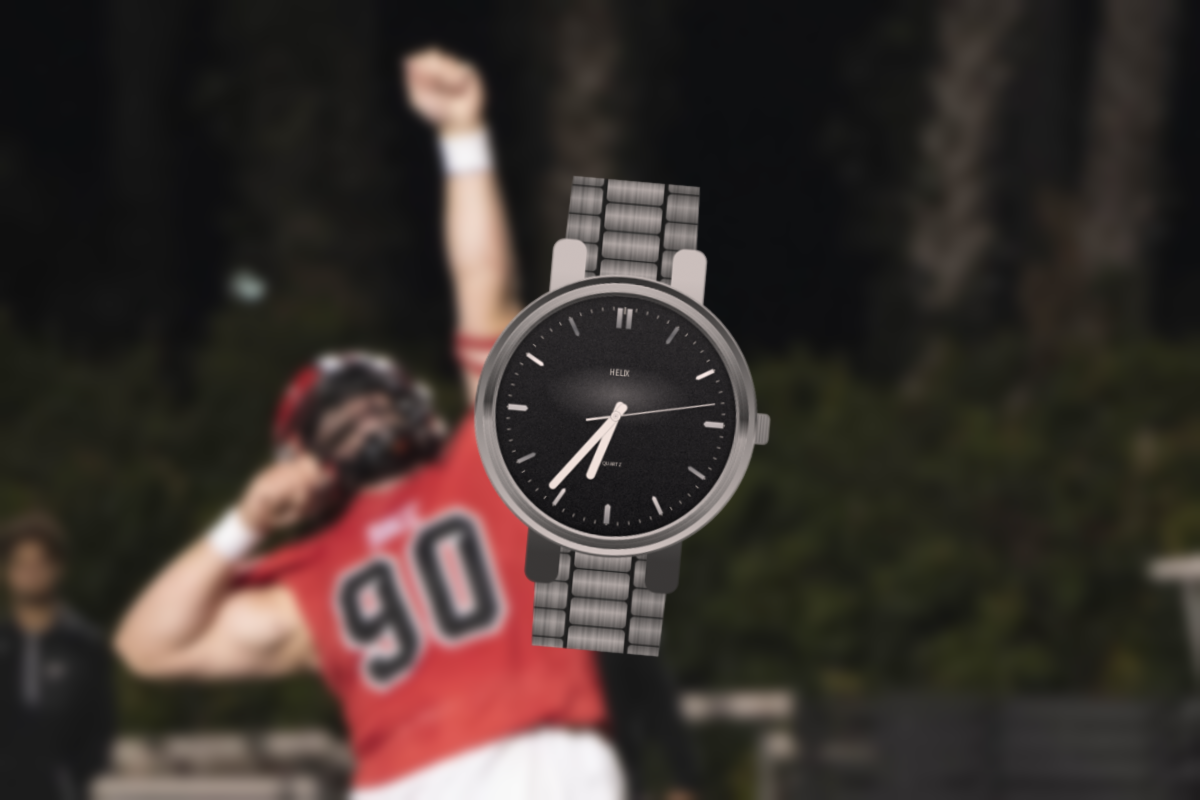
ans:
**6:36:13**
